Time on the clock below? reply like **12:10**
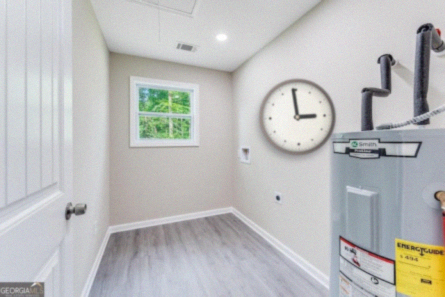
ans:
**2:59**
